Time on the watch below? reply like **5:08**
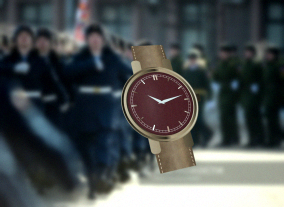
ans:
**10:13**
